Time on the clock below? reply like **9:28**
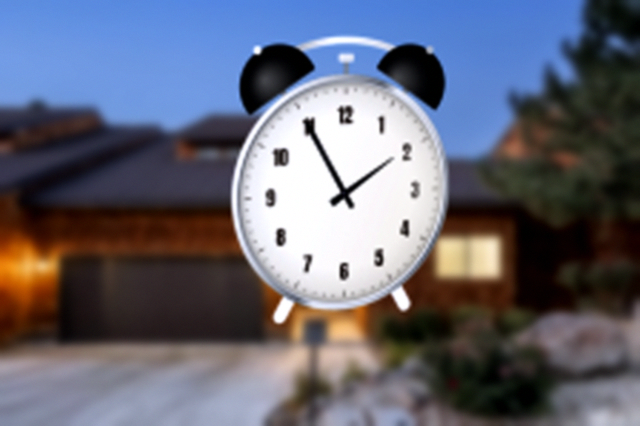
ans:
**1:55**
